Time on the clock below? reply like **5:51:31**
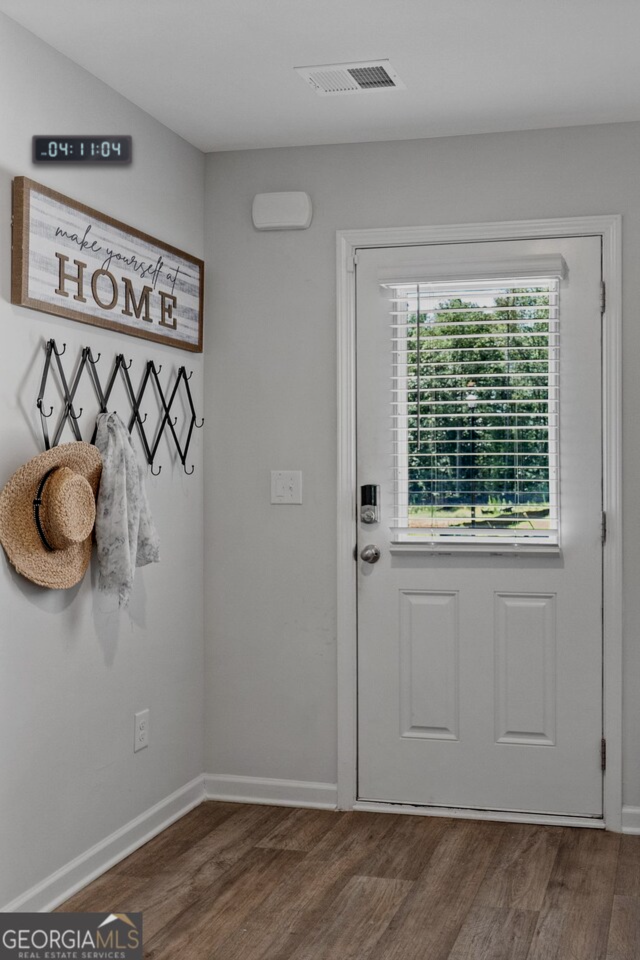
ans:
**4:11:04**
